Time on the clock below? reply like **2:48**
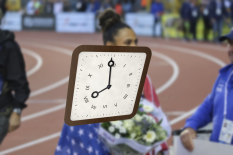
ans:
**7:59**
